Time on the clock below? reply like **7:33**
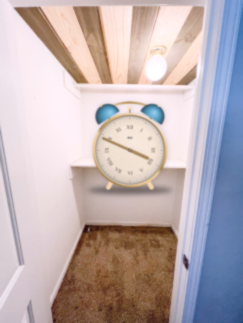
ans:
**3:49**
